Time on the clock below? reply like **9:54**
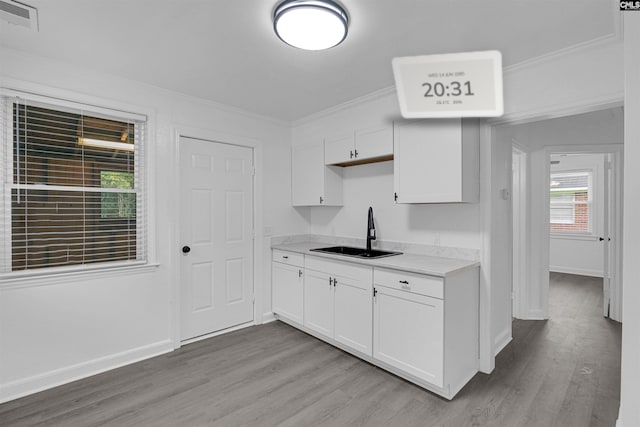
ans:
**20:31**
